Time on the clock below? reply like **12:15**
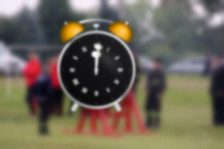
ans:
**12:01**
